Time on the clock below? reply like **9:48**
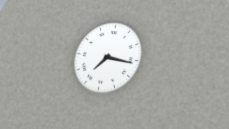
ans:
**7:16**
